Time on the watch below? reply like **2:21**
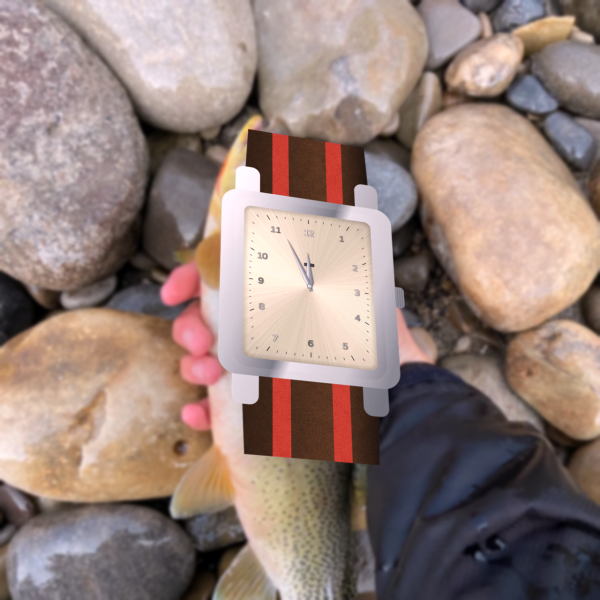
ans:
**11:56**
